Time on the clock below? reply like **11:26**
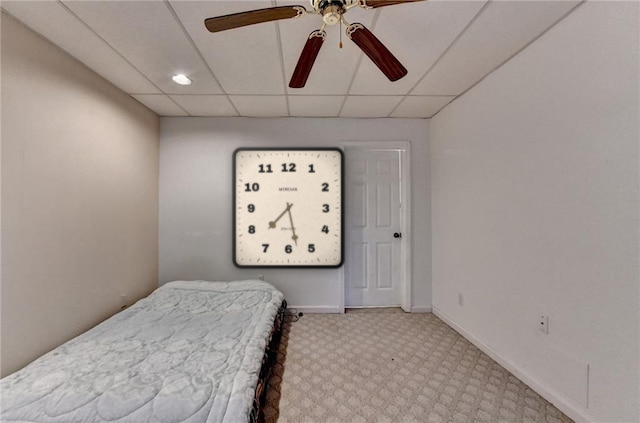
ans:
**7:28**
